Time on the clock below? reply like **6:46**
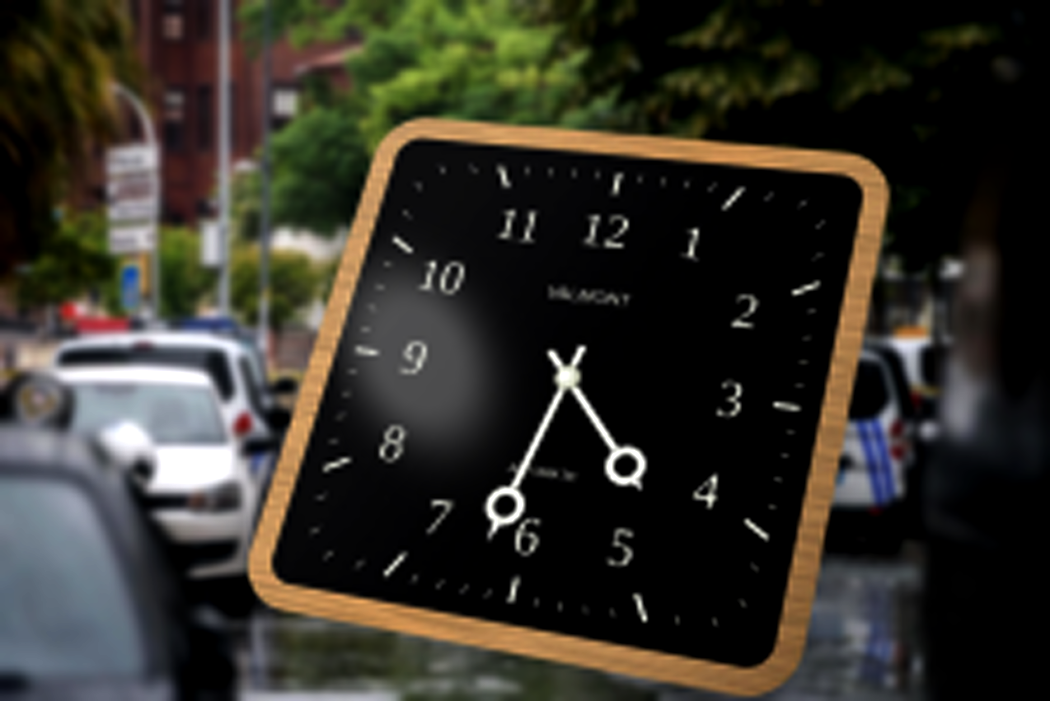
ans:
**4:32**
